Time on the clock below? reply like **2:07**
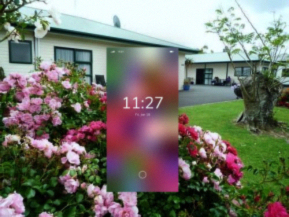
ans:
**11:27**
